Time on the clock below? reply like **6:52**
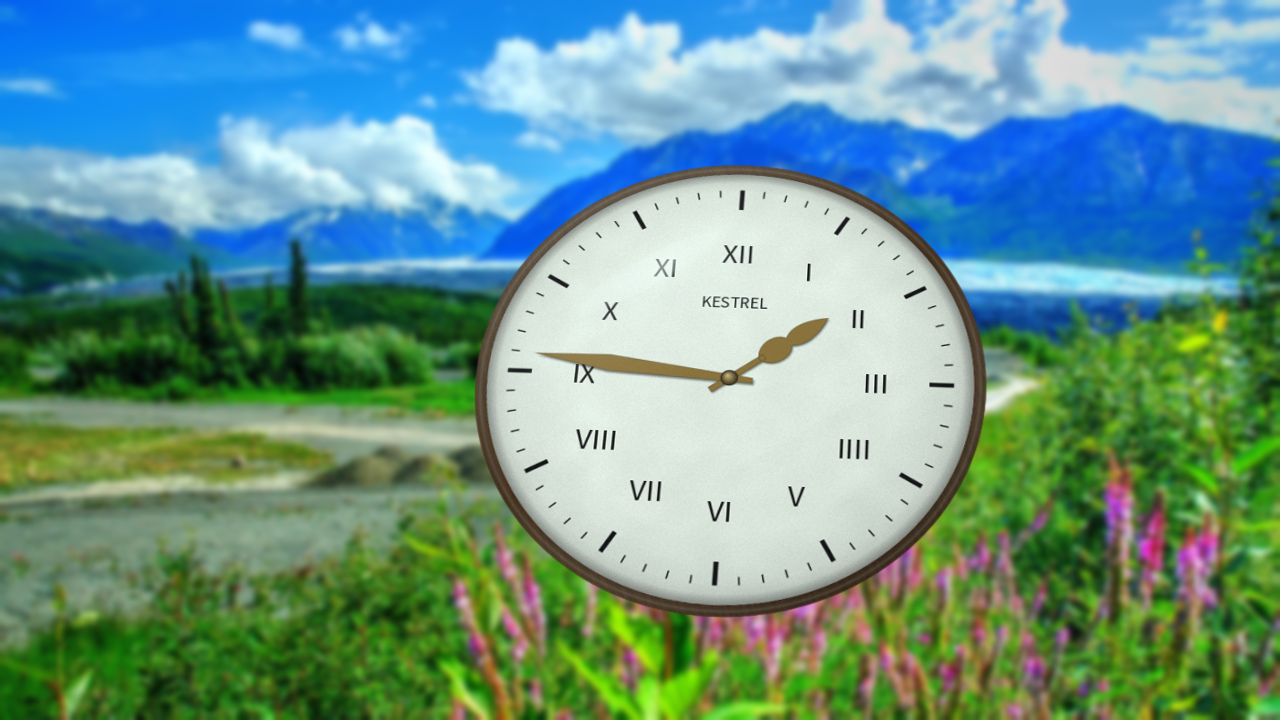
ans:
**1:46**
